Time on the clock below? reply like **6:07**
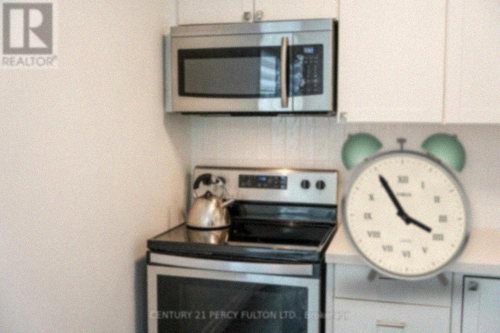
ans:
**3:55**
